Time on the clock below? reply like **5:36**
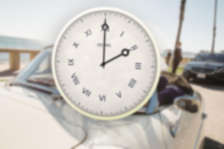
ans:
**2:00**
